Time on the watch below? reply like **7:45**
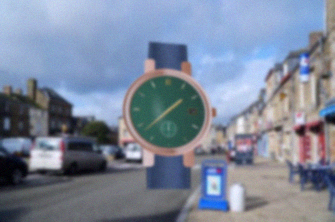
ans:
**1:38**
